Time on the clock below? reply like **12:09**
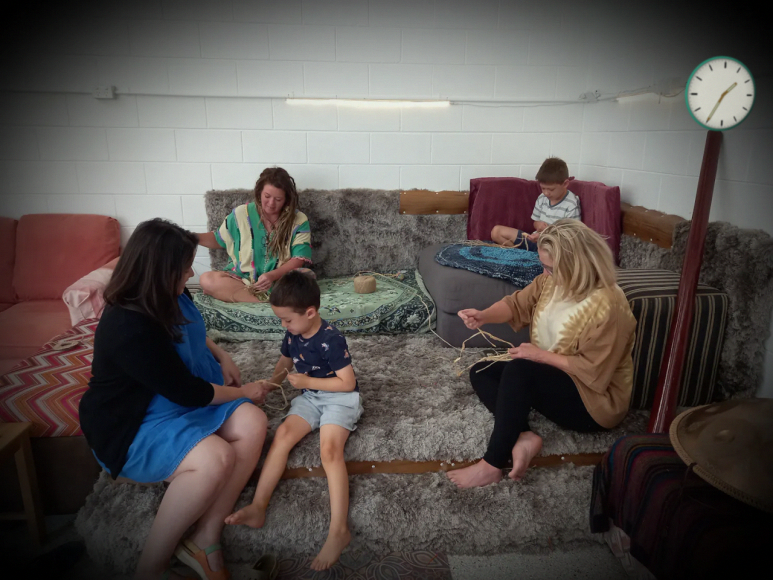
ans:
**1:35**
